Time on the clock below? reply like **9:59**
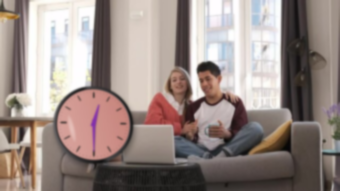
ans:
**12:30**
